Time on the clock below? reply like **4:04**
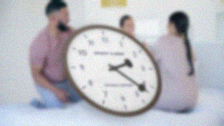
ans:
**2:22**
